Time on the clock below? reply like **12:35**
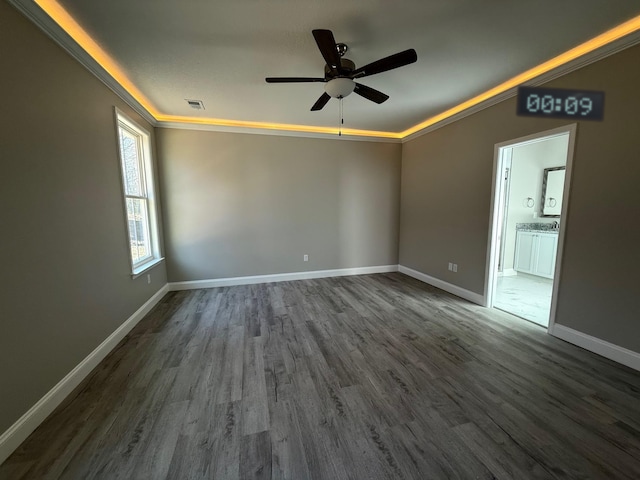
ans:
**0:09**
